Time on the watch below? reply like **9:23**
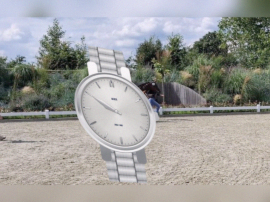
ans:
**9:50**
